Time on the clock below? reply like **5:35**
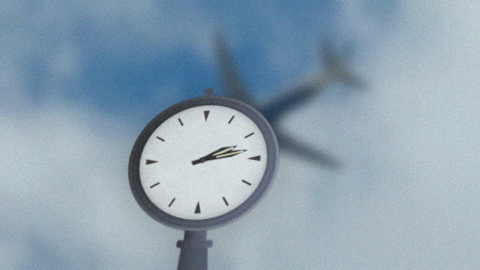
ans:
**2:13**
